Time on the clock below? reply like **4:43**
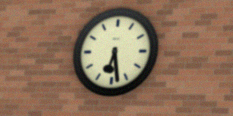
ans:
**6:28**
